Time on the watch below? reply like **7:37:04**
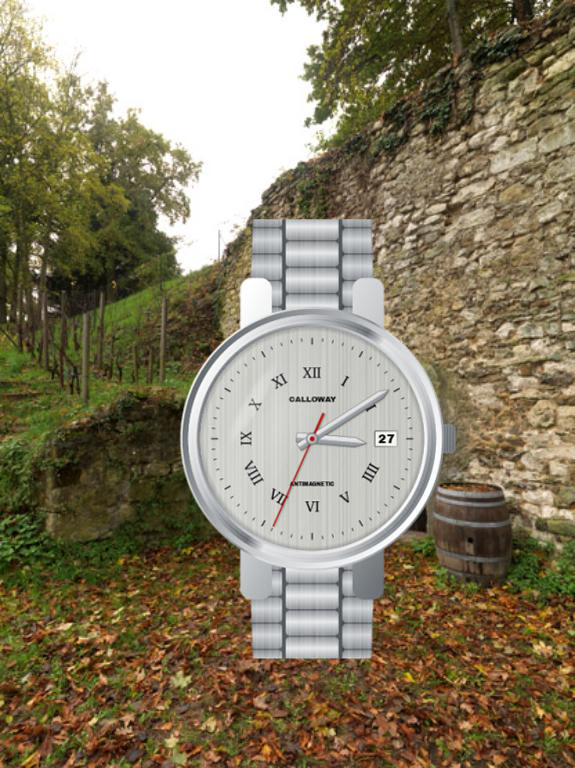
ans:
**3:09:34**
